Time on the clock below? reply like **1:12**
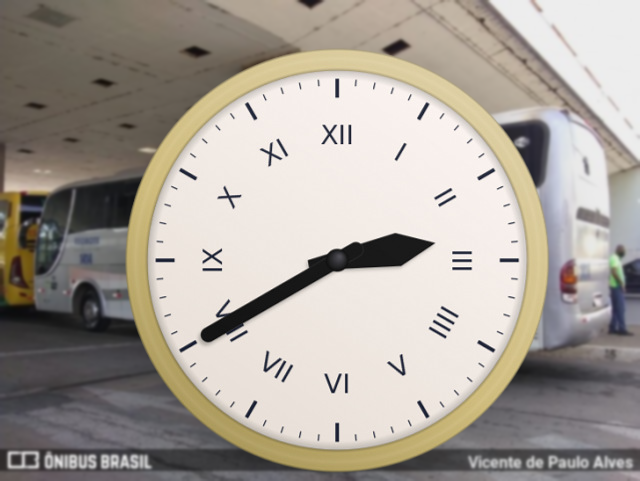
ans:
**2:40**
